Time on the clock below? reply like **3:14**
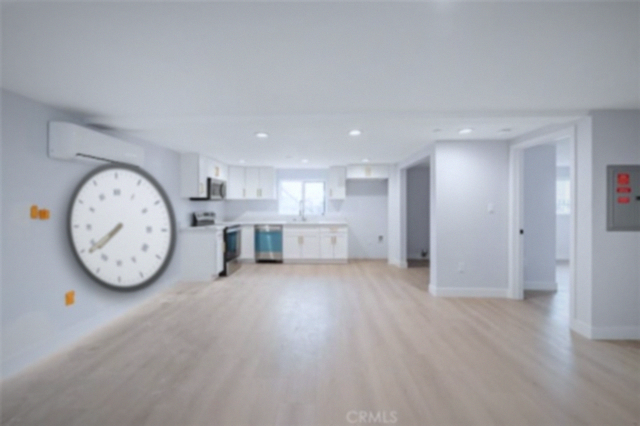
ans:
**7:39**
